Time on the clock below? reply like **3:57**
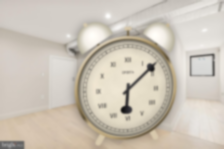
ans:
**6:08**
